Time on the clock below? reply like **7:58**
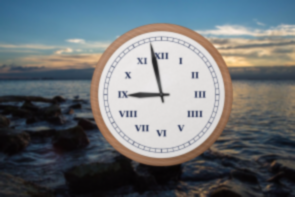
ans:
**8:58**
